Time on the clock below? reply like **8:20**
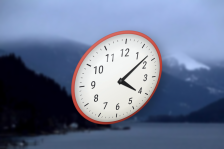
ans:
**4:08**
